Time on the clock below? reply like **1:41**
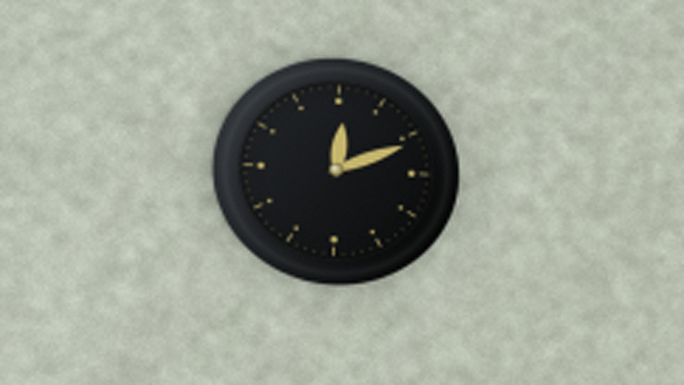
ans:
**12:11**
